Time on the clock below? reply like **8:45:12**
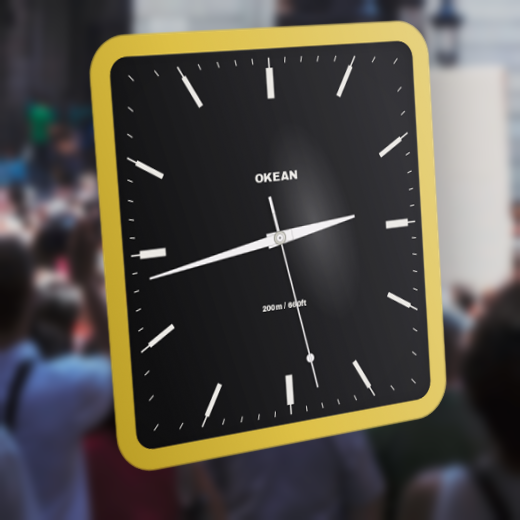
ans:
**2:43:28**
